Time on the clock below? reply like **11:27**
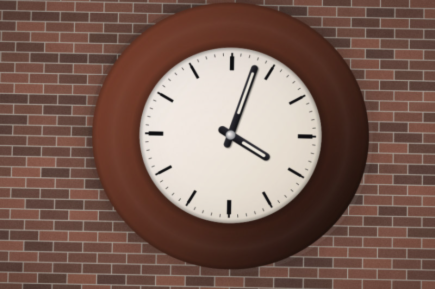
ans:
**4:03**
